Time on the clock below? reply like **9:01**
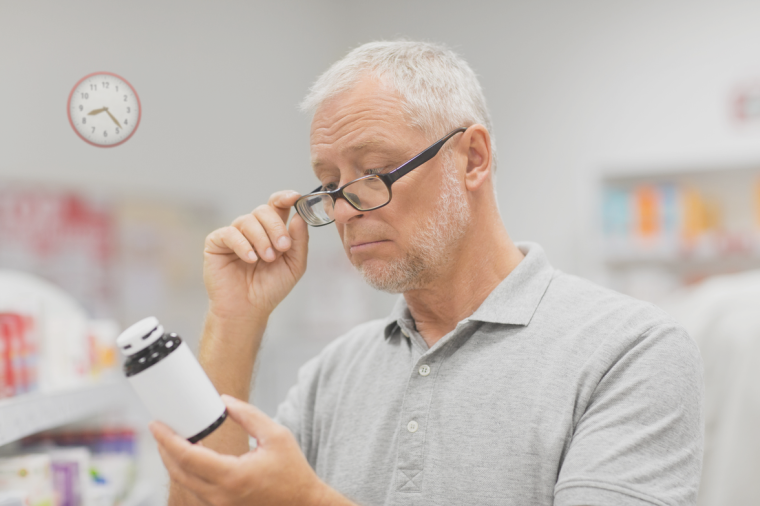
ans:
**8:23**
